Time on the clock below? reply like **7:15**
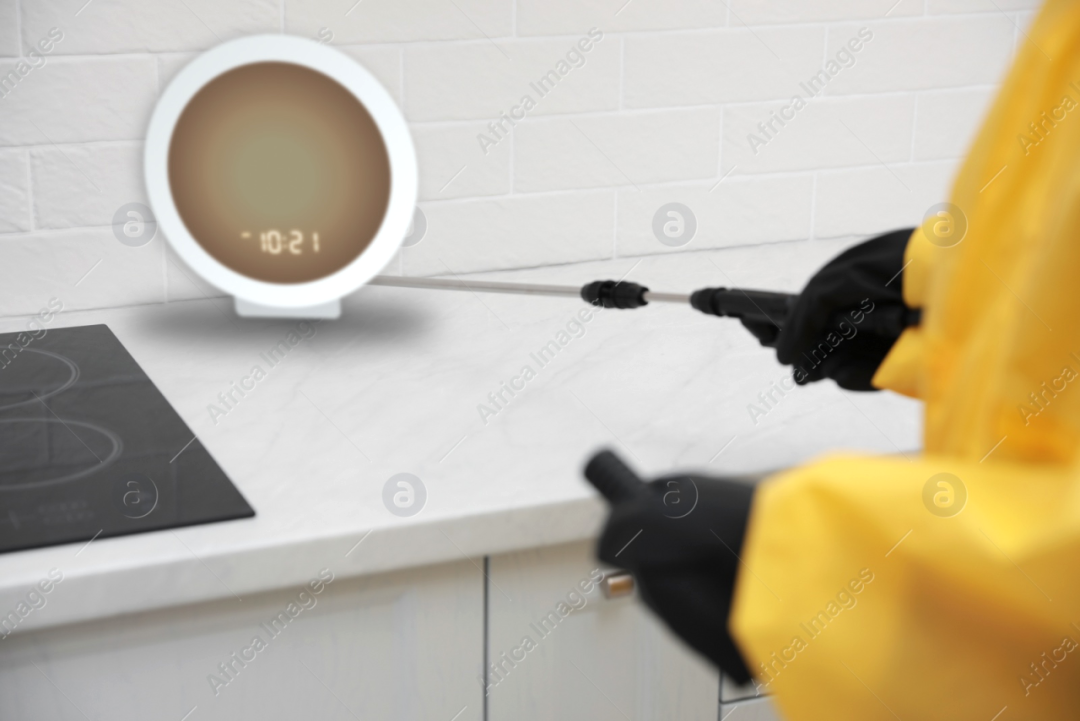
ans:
**10:21**
